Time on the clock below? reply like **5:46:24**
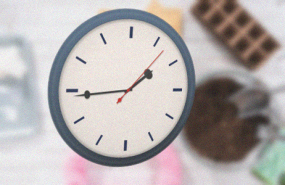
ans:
**1:44:07**
